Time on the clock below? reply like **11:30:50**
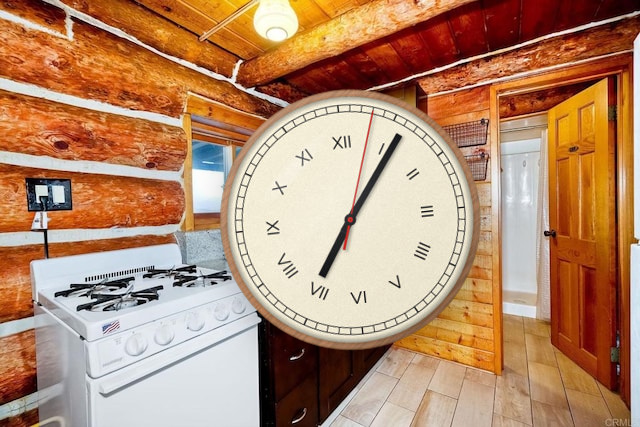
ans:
**7:06:03**
